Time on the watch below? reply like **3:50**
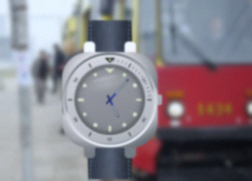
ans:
**5:07**
